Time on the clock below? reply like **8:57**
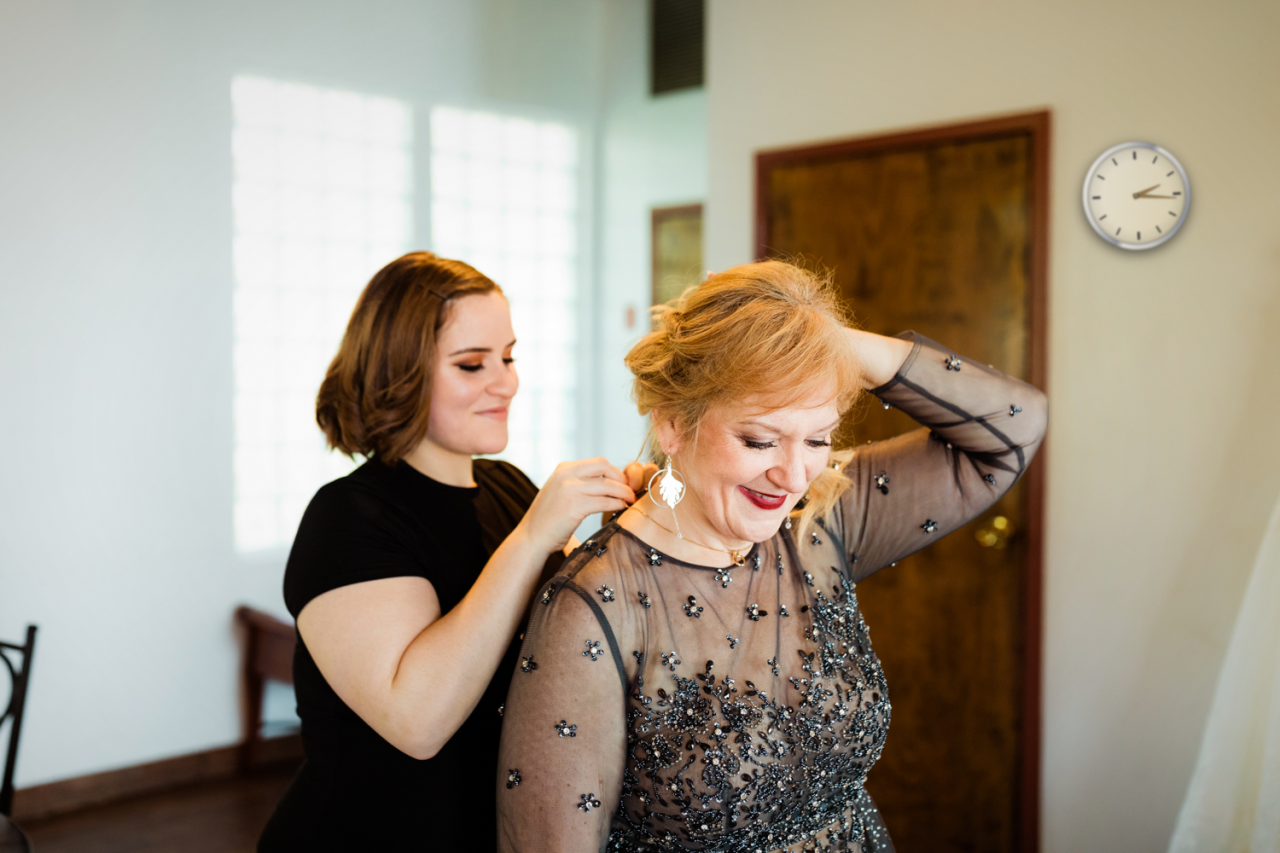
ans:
**2:16**
